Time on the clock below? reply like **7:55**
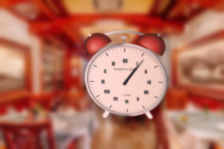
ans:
**1:06**
